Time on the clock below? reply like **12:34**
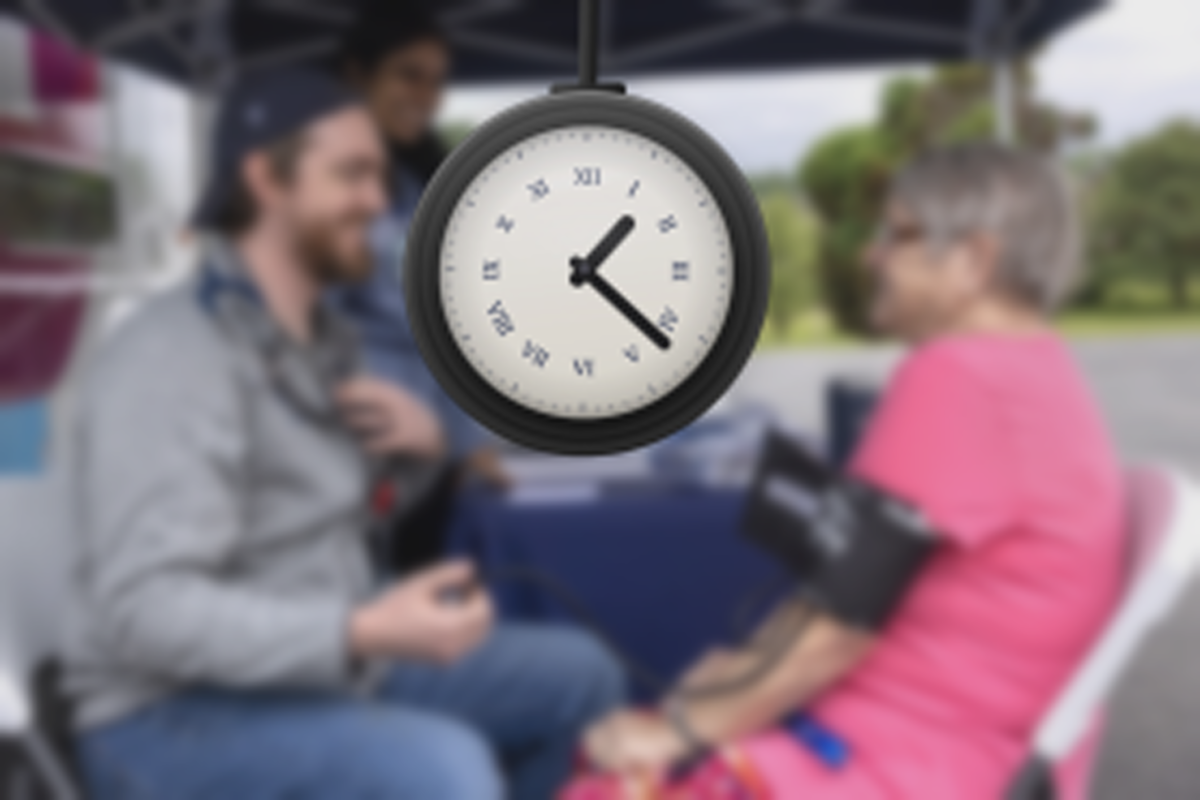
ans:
**1:22**
